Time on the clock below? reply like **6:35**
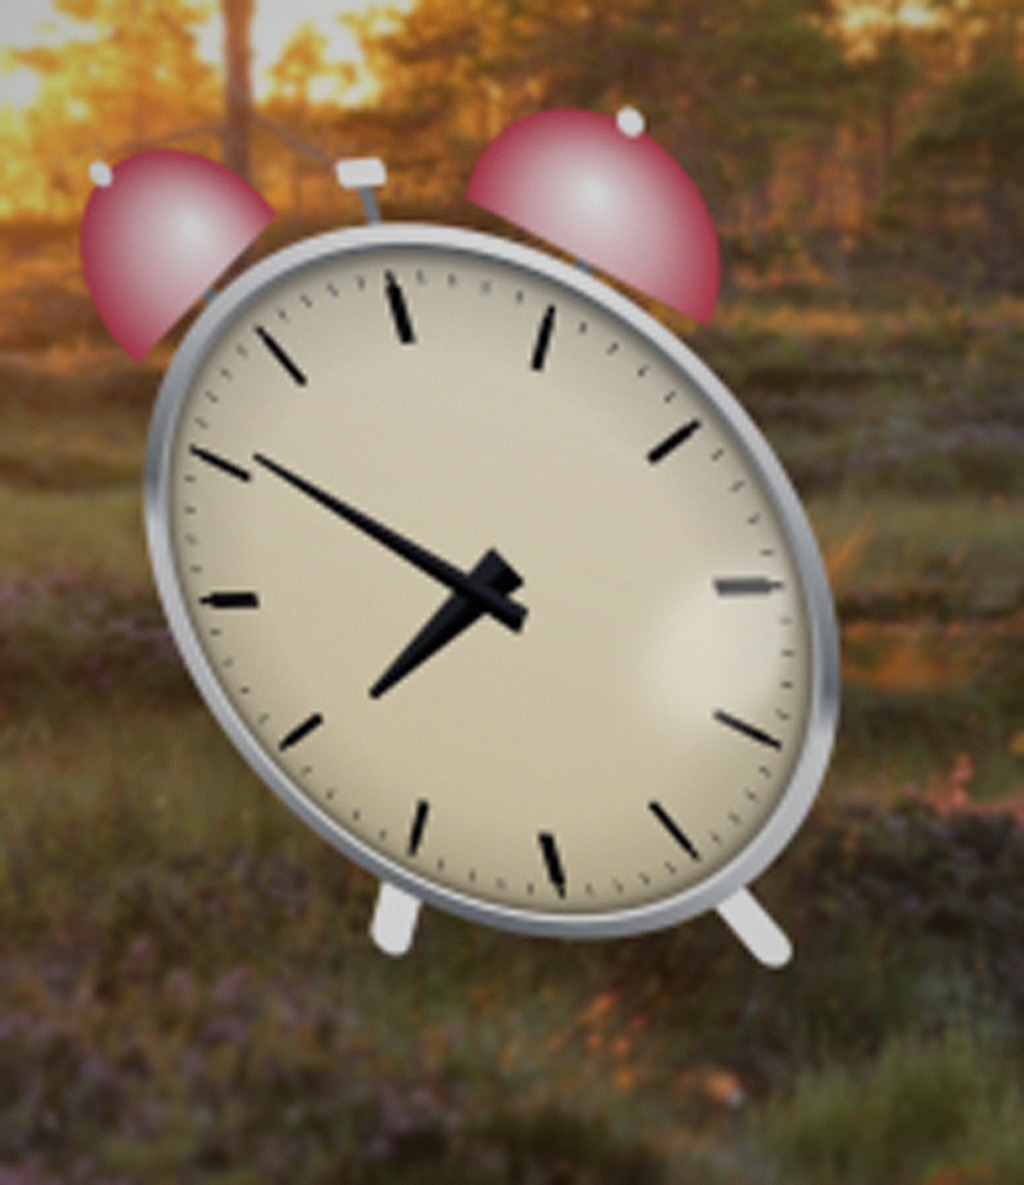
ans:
**7:51**
